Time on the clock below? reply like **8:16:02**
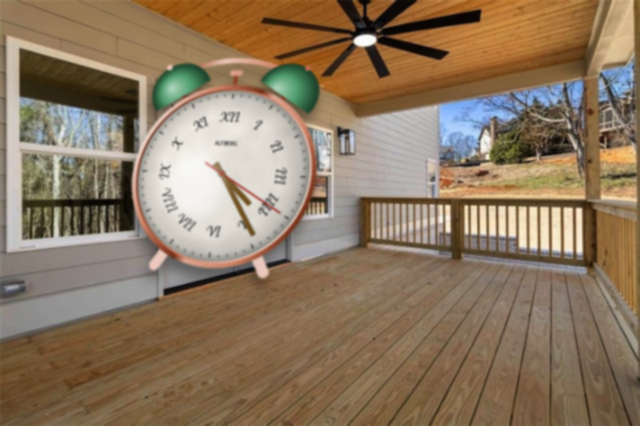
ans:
**4:24:20**
